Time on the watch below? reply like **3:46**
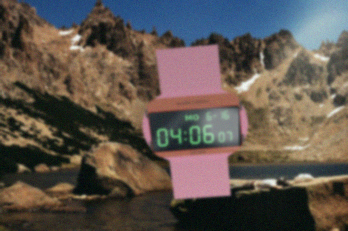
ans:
**4:06**
